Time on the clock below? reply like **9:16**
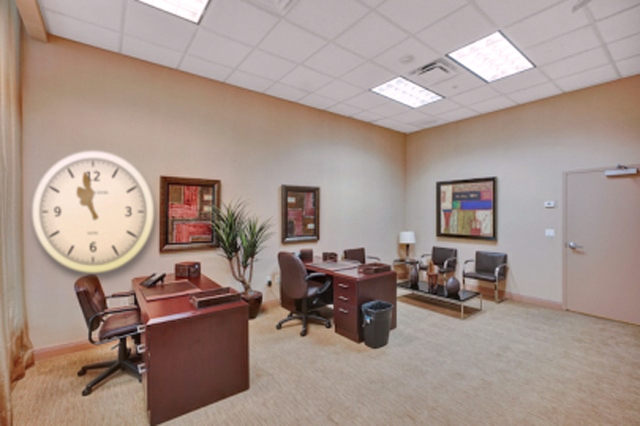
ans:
**10:58**
